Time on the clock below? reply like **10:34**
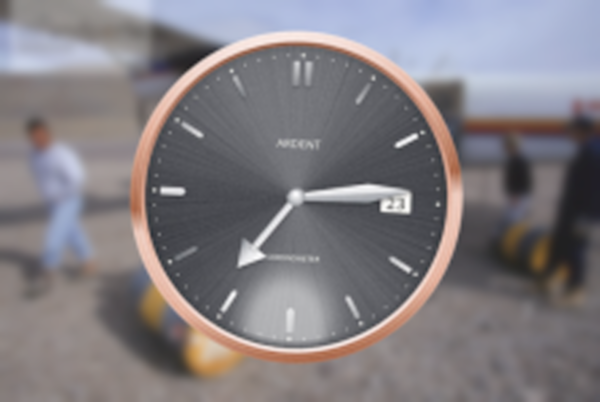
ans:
**7:14**
